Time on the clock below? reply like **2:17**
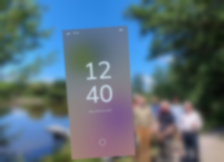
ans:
**12:40**
